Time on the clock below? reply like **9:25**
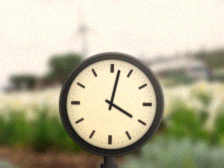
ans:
**4:02**
